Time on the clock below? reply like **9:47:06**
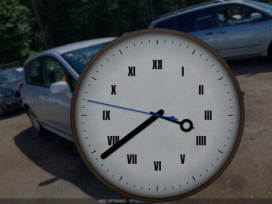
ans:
**3:38:47**
